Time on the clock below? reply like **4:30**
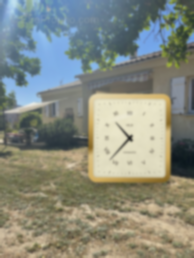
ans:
**10:37**
